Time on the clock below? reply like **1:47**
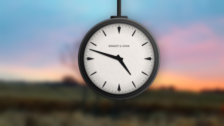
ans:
**4:48**
